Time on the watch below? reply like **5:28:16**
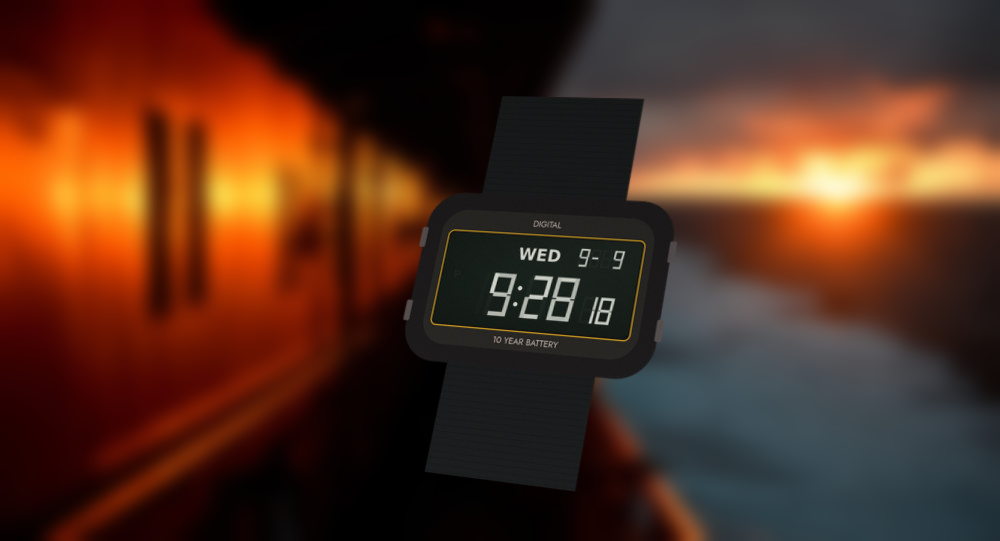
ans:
**9:28:18**
